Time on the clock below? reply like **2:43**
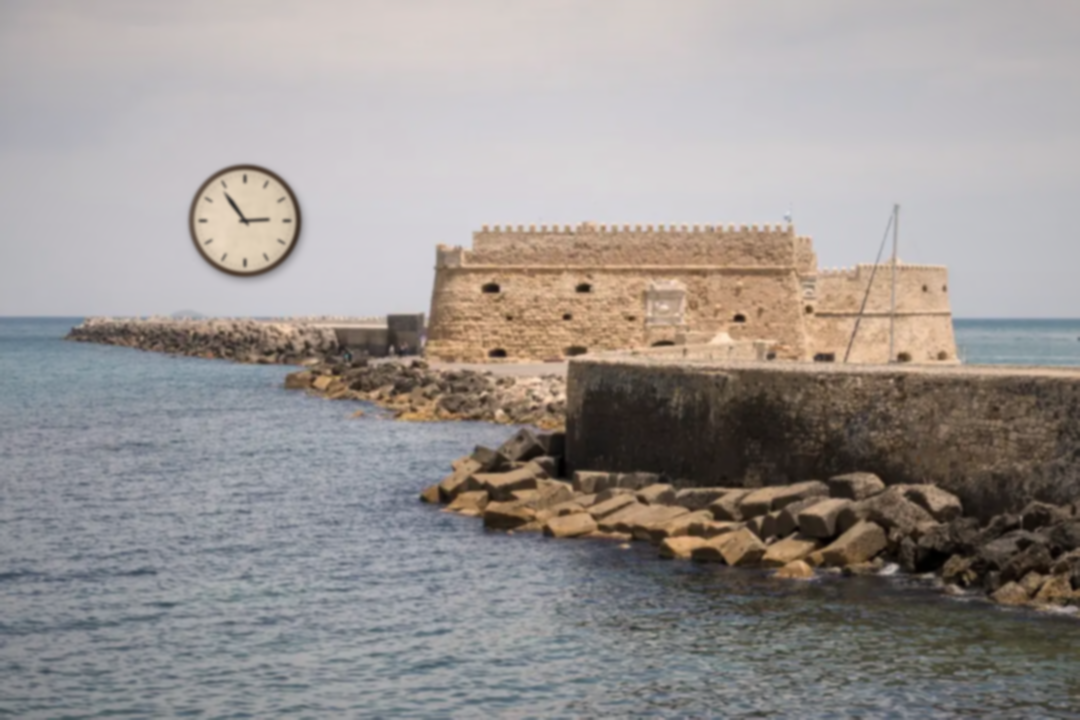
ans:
**2:54**
